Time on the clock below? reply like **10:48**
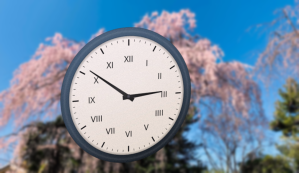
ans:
**2:51**
